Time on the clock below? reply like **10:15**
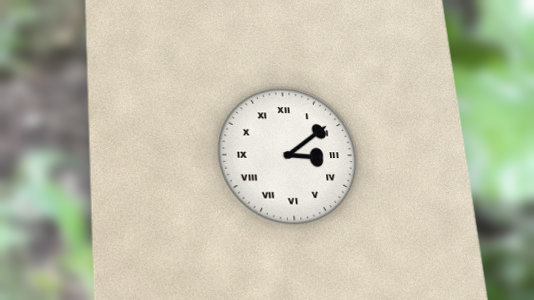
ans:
**3:09**
